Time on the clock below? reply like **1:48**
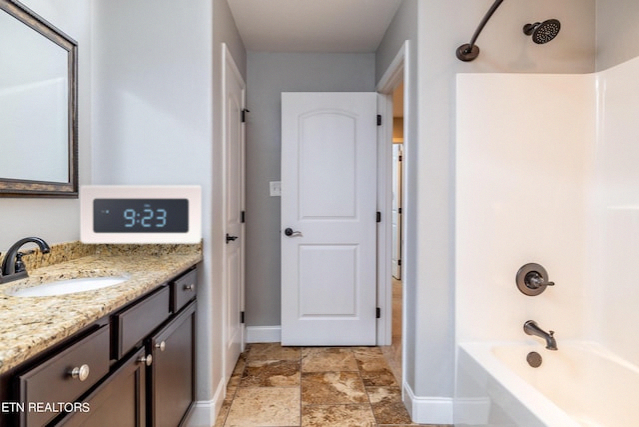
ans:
**9:23**
